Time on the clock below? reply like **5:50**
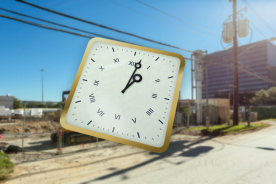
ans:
**1:02**
